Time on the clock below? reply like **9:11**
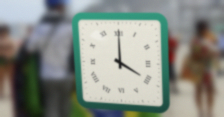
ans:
**4:00**
